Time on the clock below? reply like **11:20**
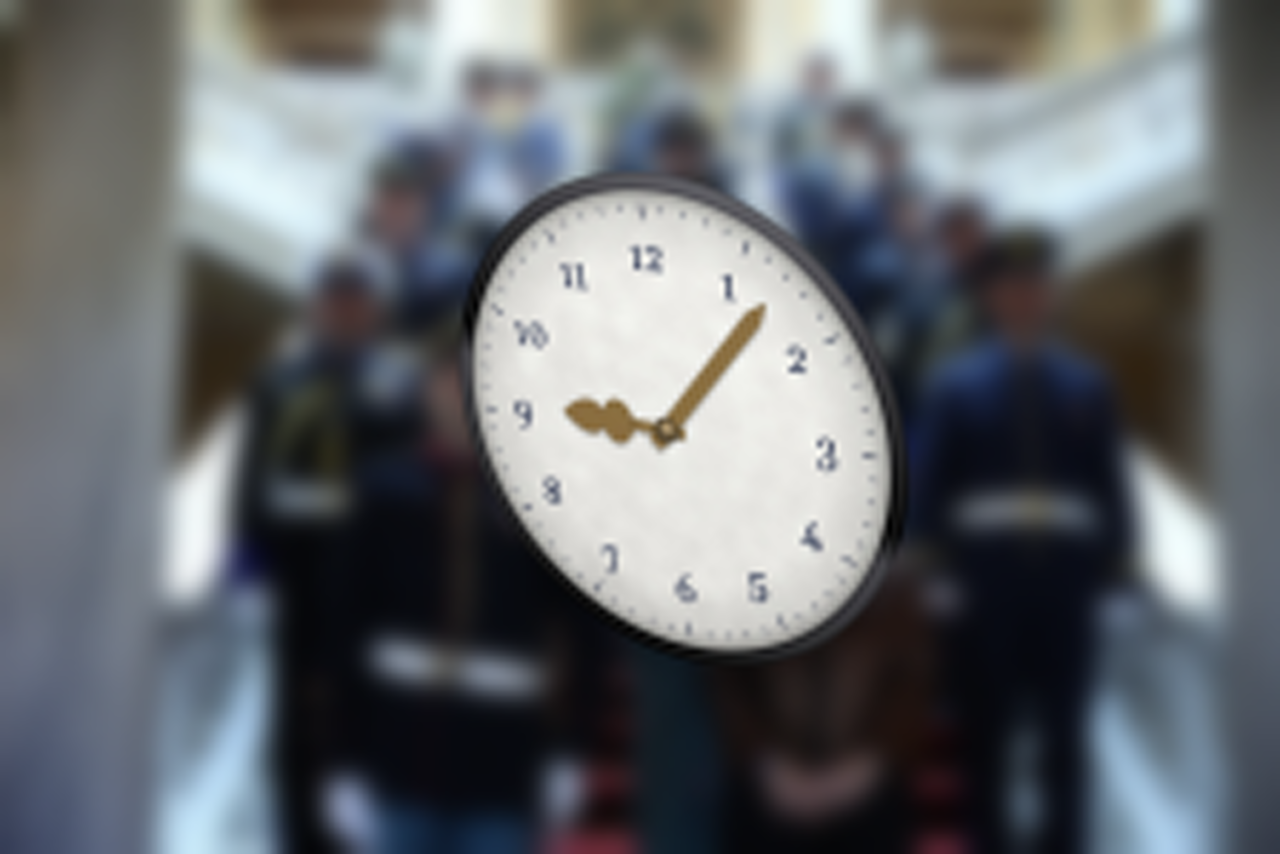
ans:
**9:07**
